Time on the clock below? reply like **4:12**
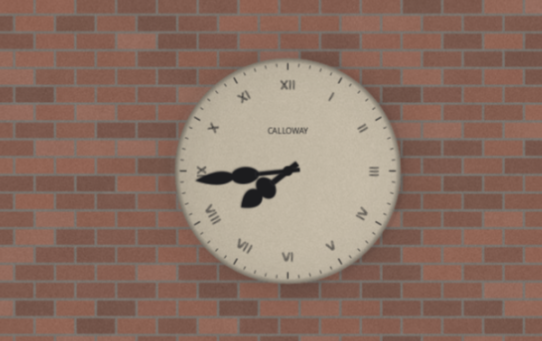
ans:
**7:44**
